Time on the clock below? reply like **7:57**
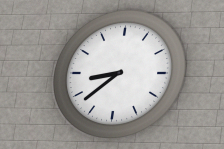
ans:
**8:38**
